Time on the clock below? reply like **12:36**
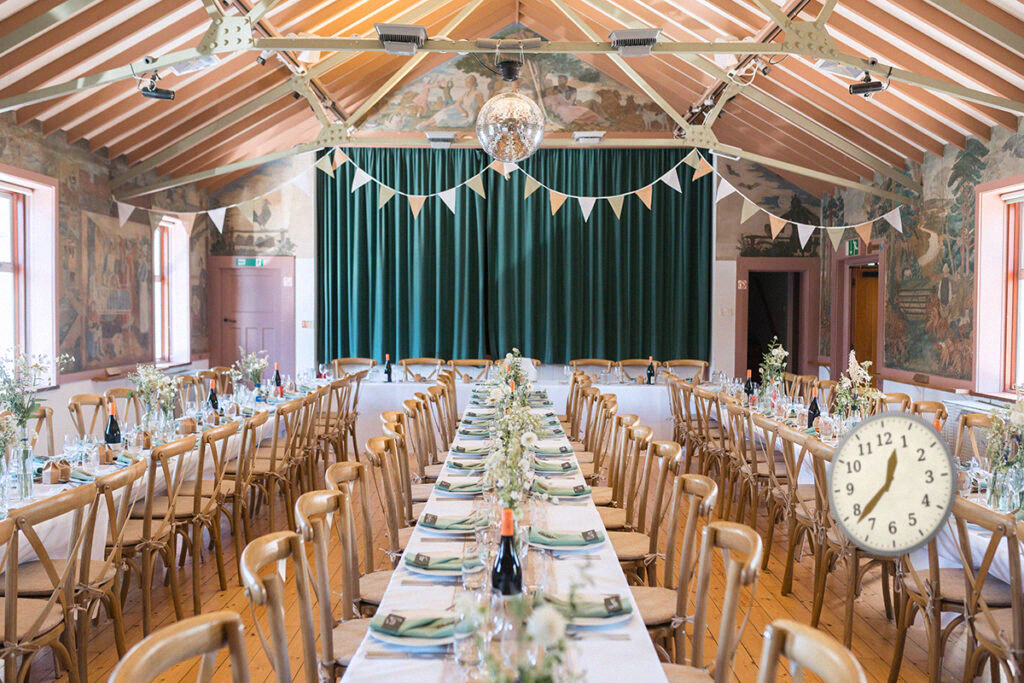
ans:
**12:38**
